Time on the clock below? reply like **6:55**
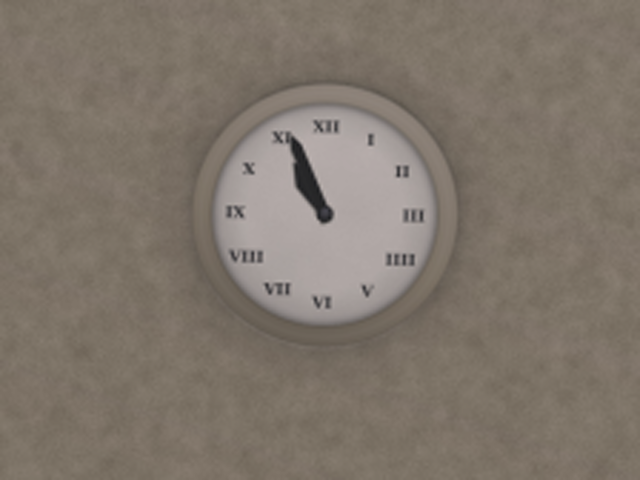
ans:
**10:56**
